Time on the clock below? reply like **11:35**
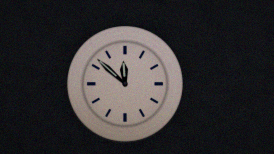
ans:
**11:52**
